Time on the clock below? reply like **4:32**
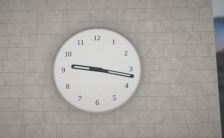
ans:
**9:17**
